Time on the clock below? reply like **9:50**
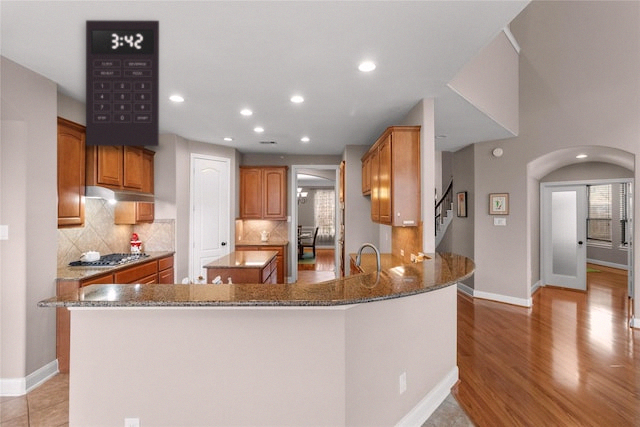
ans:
**3:42**
